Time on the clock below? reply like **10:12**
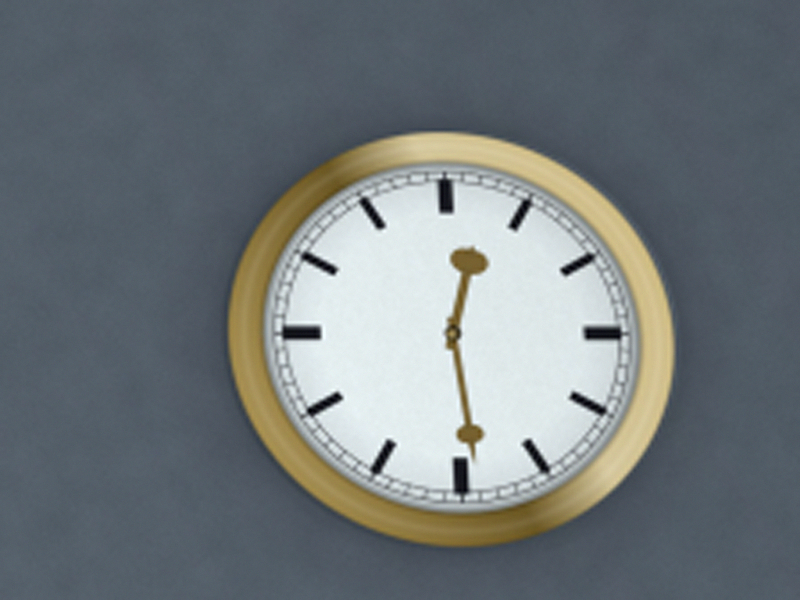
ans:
**12:29**
